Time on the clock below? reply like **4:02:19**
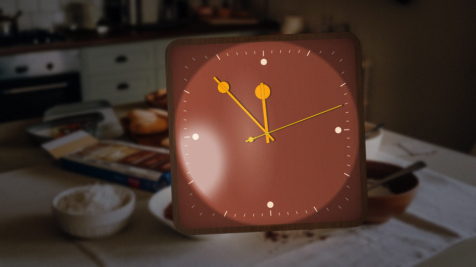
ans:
**11:53:12**
